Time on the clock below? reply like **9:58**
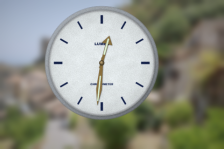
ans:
**12:31**
